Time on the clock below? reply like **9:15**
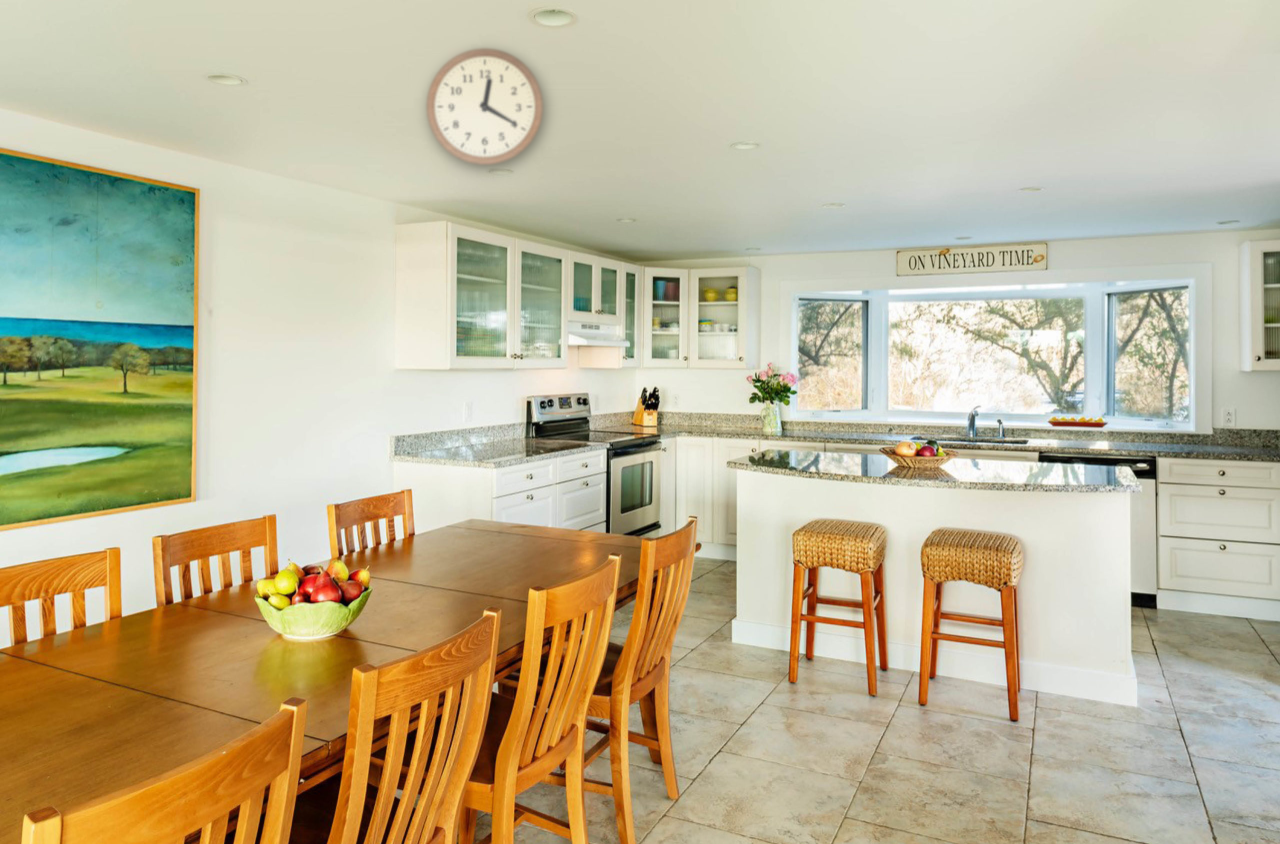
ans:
**12:20**
